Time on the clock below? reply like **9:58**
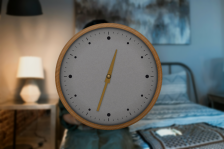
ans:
**12:33**
